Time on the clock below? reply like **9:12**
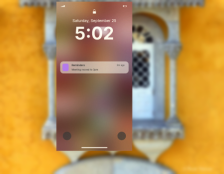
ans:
**5:02**
